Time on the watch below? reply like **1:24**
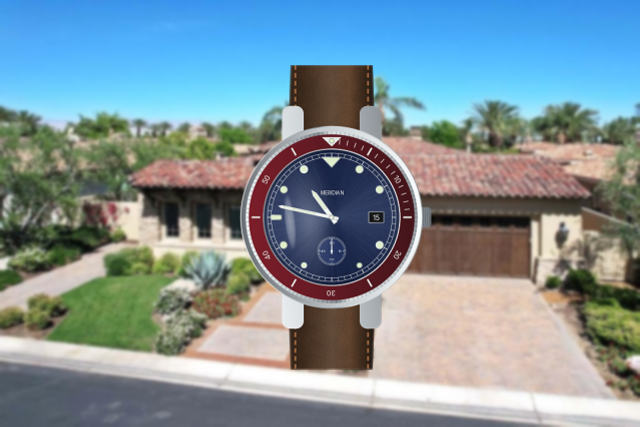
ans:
**10:47**
